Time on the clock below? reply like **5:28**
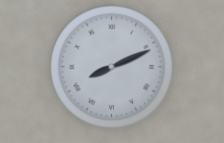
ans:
**8:11**
